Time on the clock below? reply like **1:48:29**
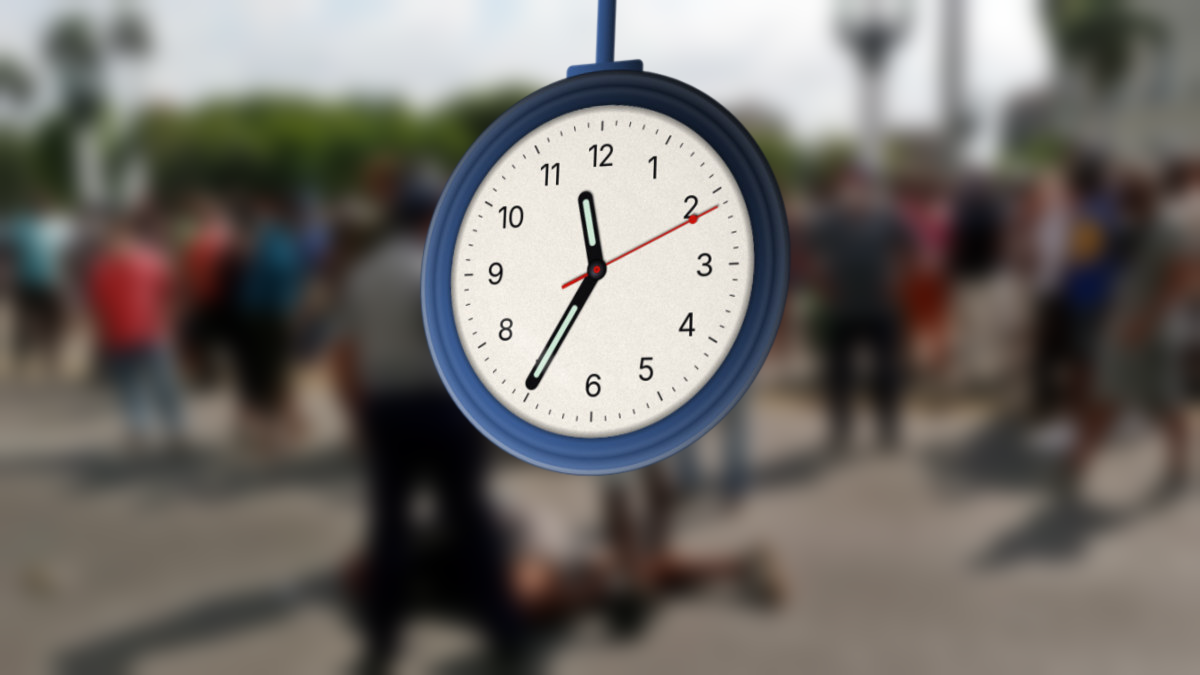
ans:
**11:35:11**
